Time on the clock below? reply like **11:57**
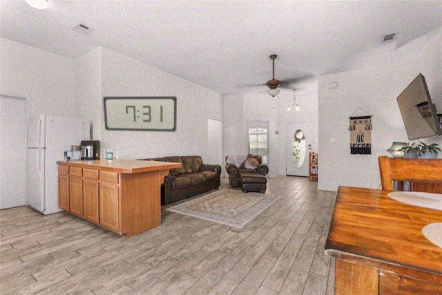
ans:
**7:31**
